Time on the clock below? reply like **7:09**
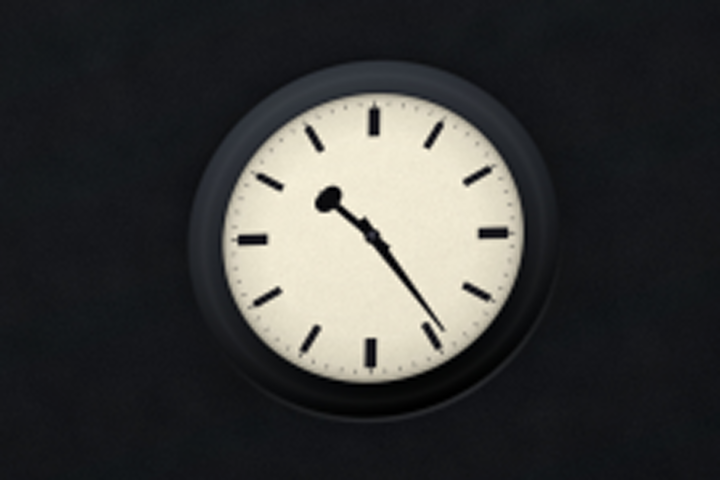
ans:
**10:24**
